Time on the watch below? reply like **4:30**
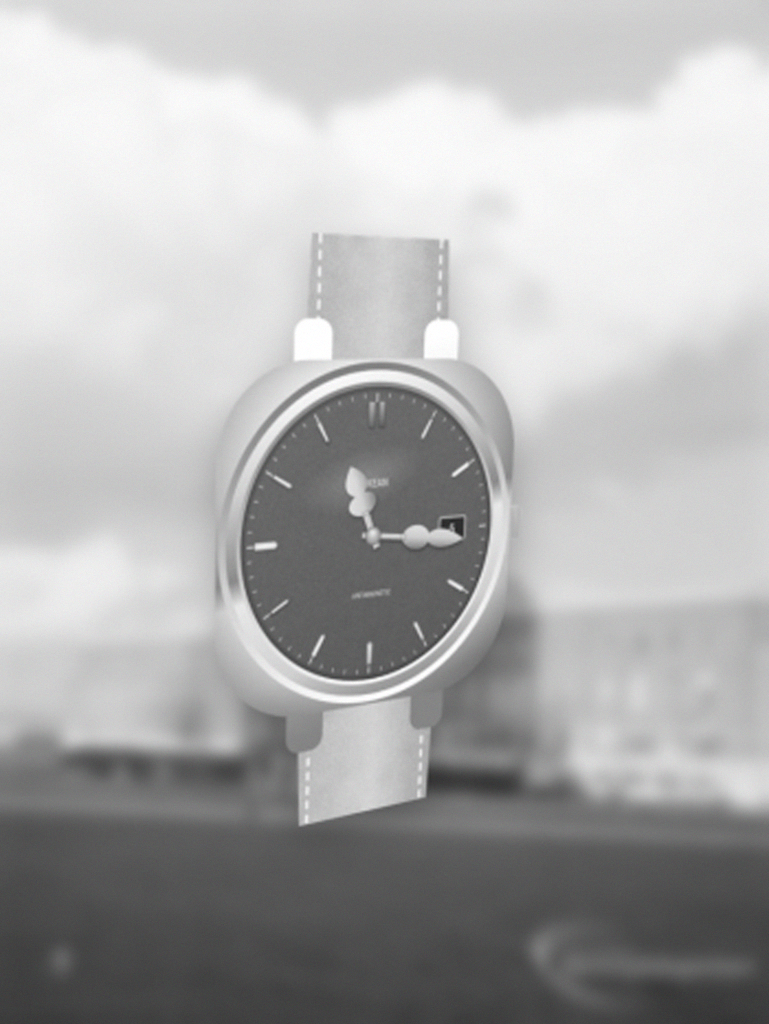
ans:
**11:16**
